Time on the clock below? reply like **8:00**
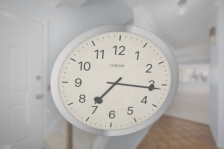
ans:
**7:16**
